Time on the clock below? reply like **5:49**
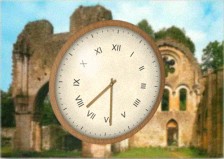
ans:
**7:29**
